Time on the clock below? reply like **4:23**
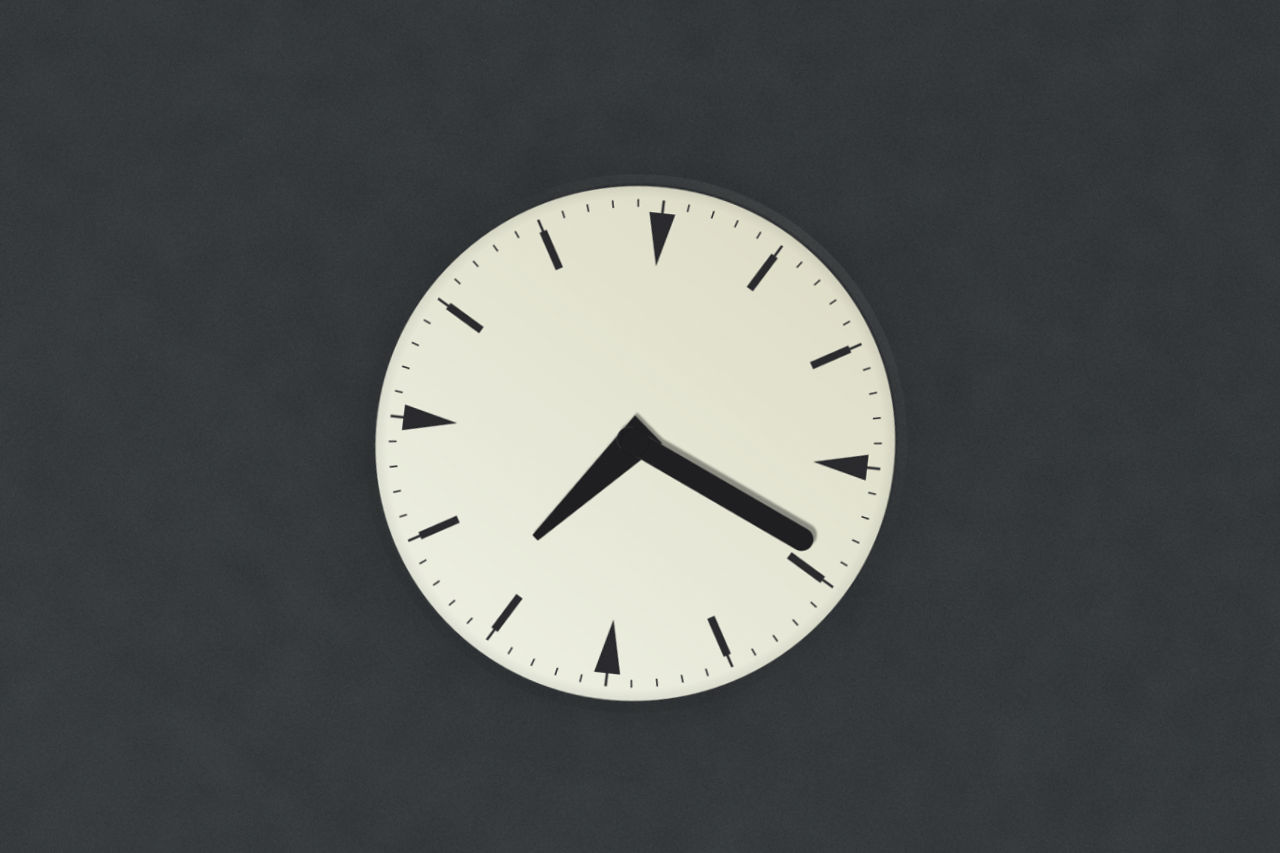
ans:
**7:19**
